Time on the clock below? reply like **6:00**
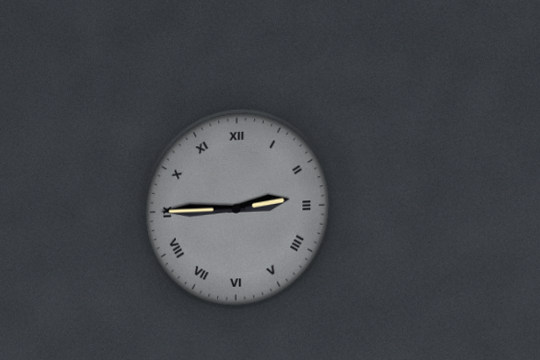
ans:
**2:45**
